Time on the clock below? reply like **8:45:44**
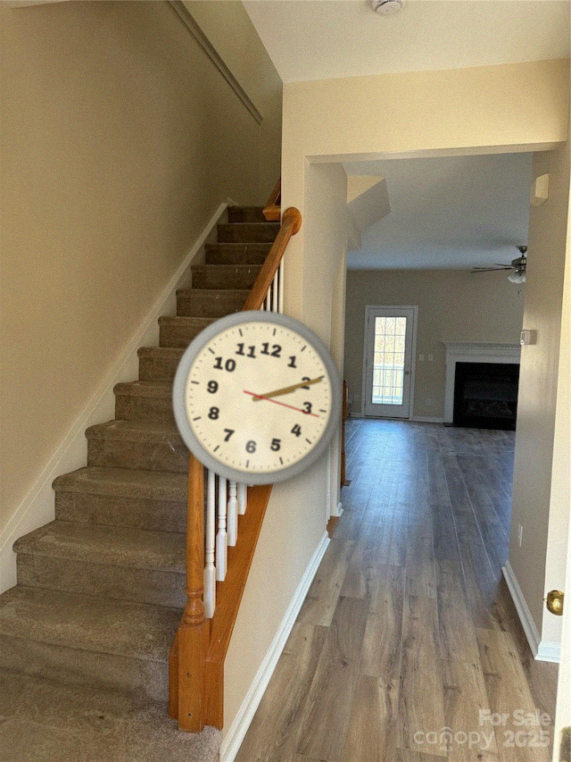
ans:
**2:10:16**
